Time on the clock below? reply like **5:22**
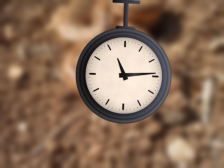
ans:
**11:14**
